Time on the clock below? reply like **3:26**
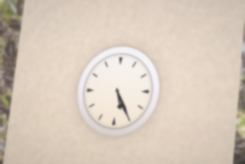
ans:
**5:25**
